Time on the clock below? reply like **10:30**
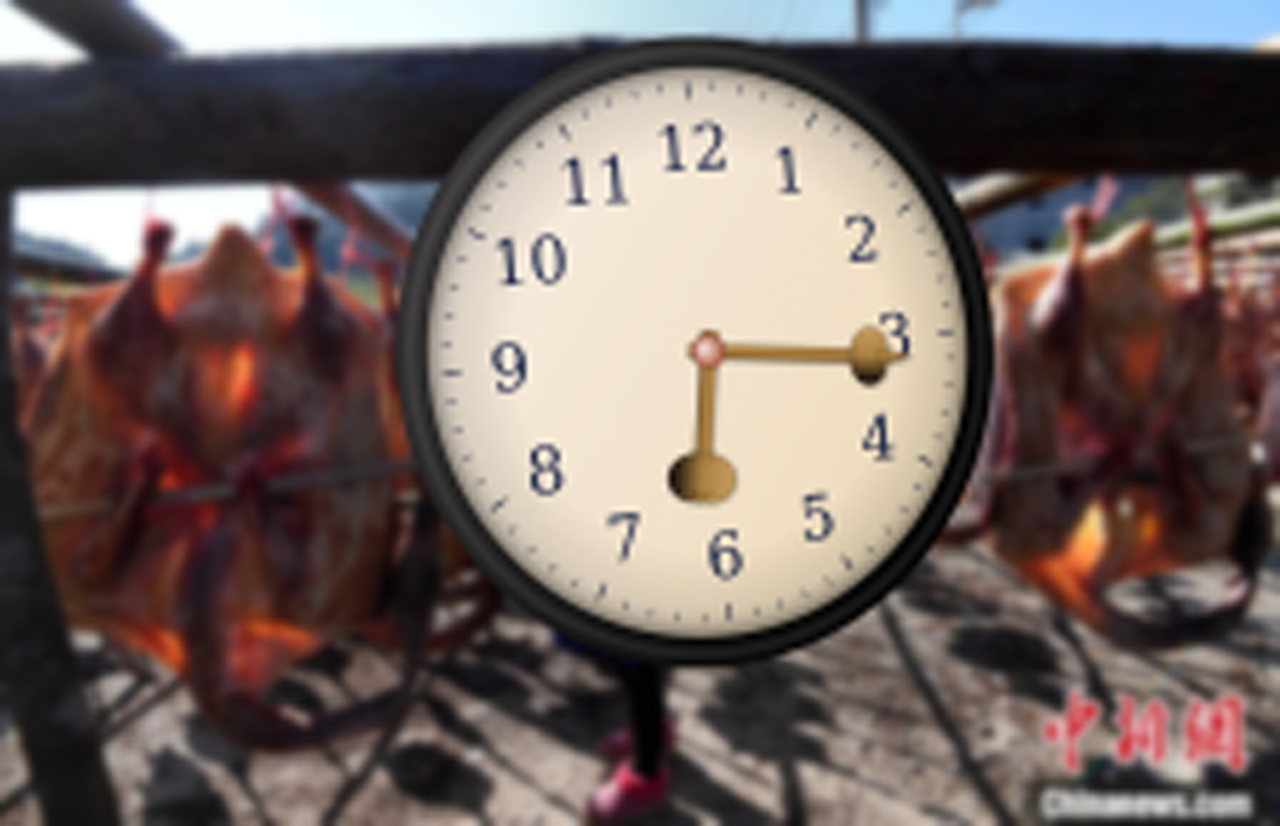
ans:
**6:16**
